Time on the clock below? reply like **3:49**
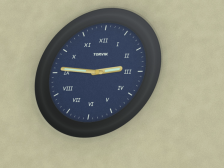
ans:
**2:46**
